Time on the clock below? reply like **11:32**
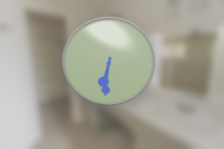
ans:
**6:31**
